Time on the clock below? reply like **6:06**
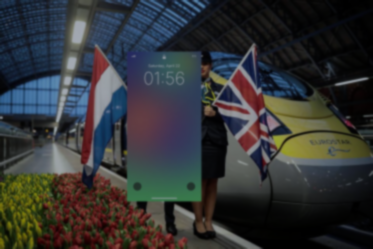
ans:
**1:56**
